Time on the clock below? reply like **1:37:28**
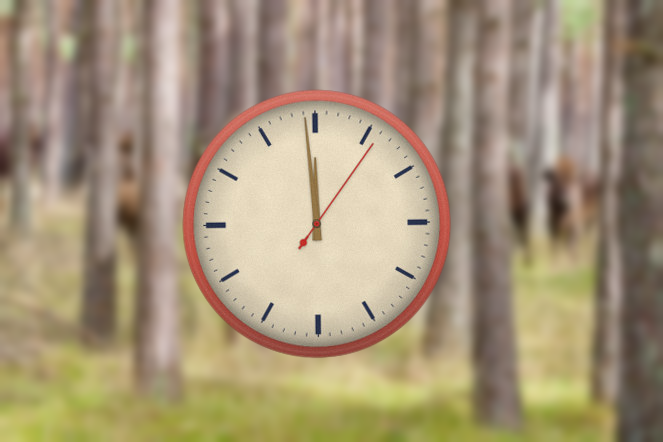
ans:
**11:59:06**
